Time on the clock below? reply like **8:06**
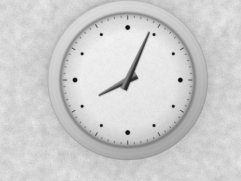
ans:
**8:04**
